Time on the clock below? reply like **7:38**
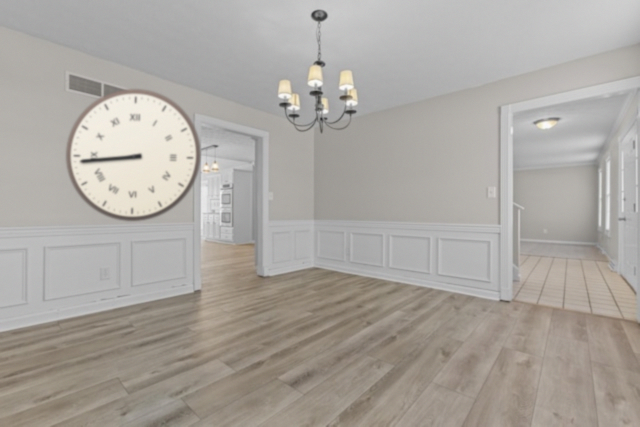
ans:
**8:44**
